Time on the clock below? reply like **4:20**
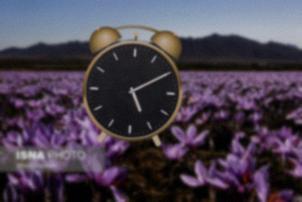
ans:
**5:10**
